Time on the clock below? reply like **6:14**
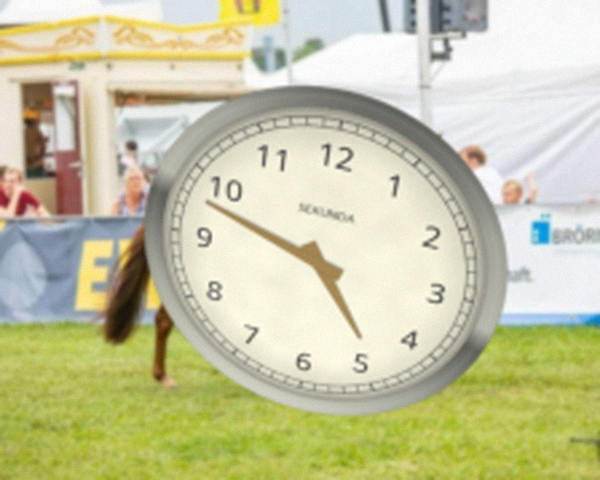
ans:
**4:48**
